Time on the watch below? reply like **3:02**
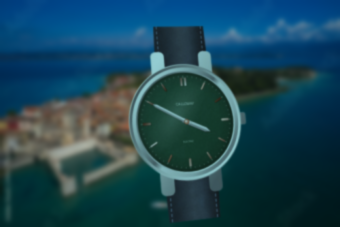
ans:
**3:50**
